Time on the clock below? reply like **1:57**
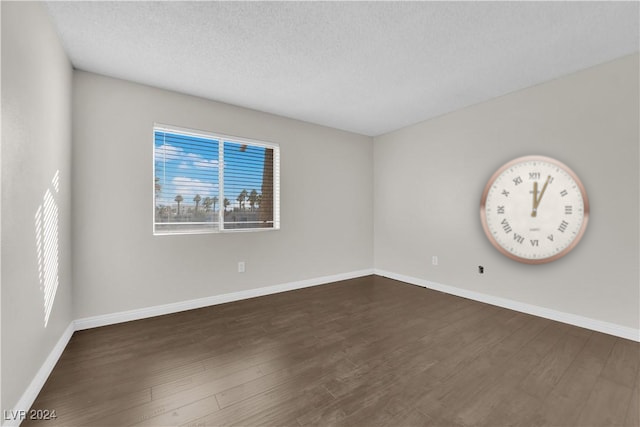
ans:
**12:04**
